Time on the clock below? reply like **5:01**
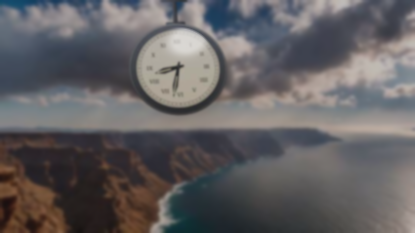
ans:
**8:32**
